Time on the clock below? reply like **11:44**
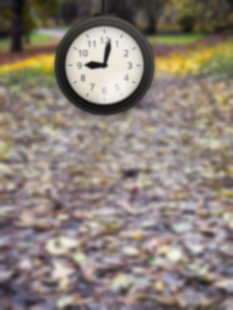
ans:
**9:02**
